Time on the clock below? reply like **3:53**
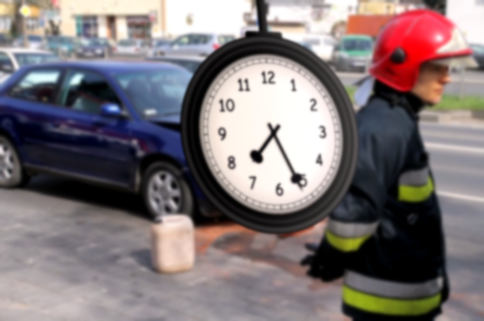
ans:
**7:26**
